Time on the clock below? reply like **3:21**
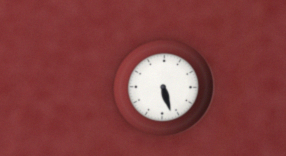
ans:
**5:27**
